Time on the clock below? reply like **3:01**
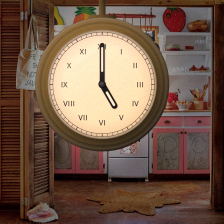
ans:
**5:00**
